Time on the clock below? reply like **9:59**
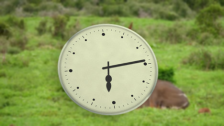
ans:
**6:14**
